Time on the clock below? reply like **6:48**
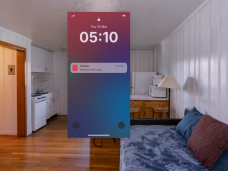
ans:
**5:10**
